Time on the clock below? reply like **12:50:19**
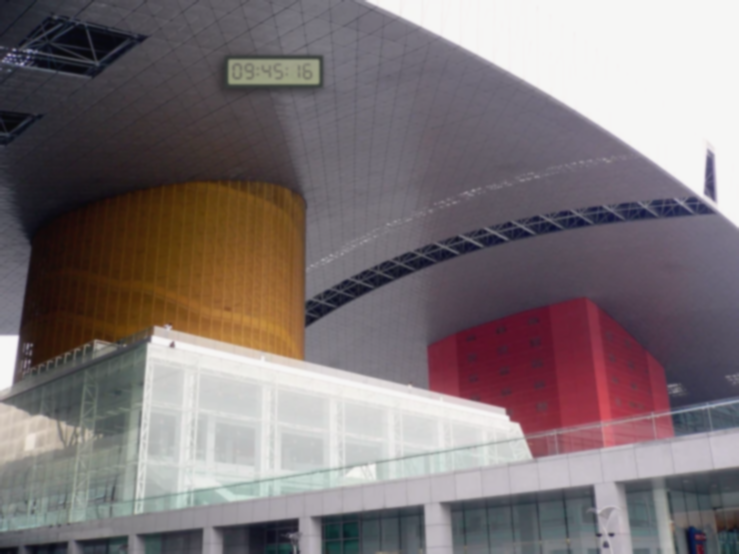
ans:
**9:45:16**
